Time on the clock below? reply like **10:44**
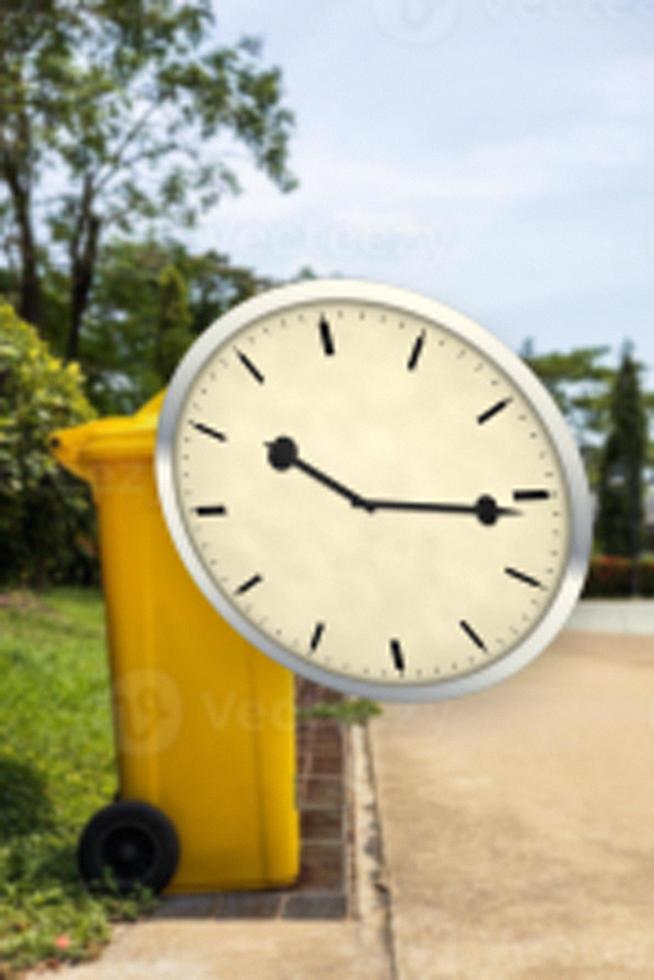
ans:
**10:16**
